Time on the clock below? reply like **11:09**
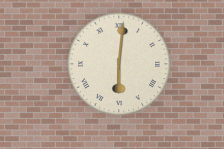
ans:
**6:01**
